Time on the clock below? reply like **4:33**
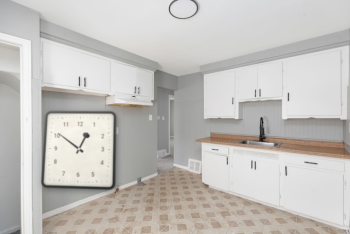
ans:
**12:51**
